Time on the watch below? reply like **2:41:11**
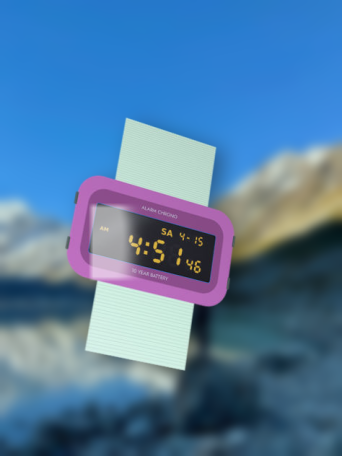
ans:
**4:51:46**
